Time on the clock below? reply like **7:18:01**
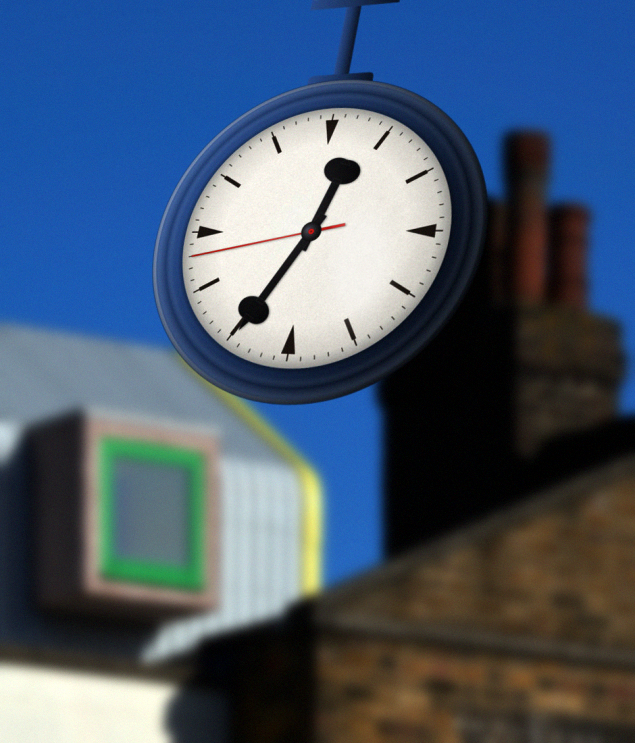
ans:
**12:34:43**
